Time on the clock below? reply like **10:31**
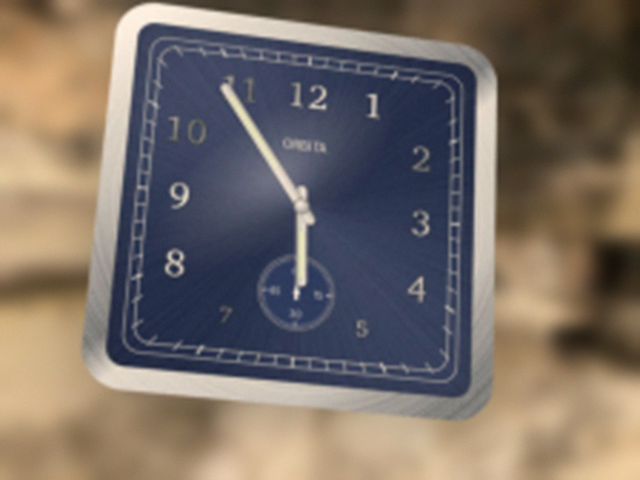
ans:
**5:54**
